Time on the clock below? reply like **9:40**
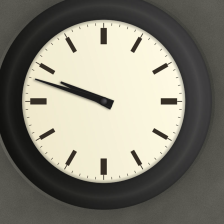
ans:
**9:48**
